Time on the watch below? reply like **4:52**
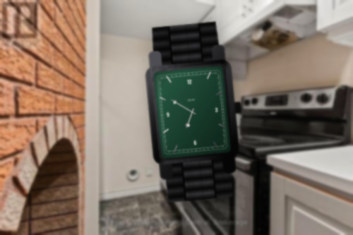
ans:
**6:51**
